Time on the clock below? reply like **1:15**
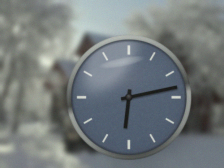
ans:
**6:13**
